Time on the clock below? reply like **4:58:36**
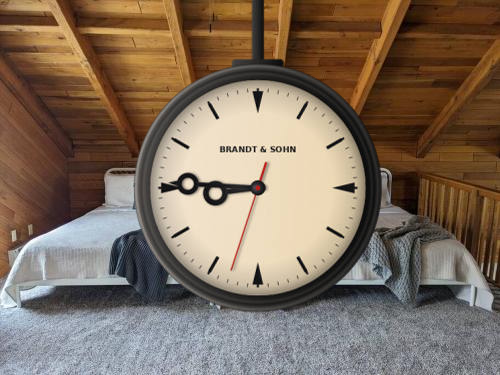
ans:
**8:45:33**
